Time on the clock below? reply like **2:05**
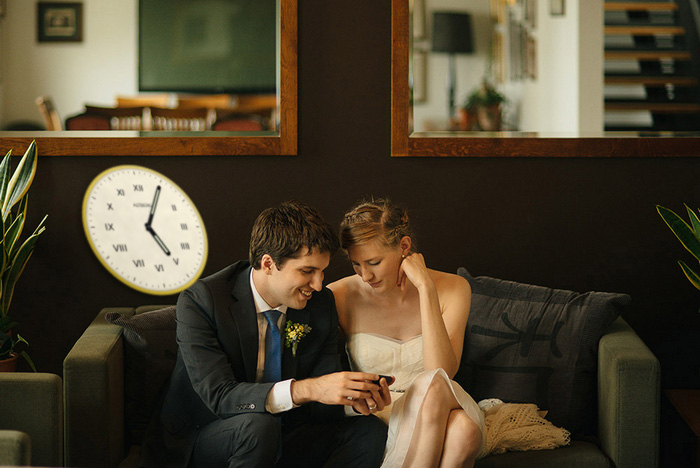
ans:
**5:05**
